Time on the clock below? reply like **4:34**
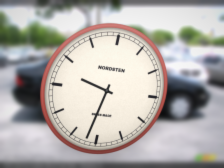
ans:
**9:32**
